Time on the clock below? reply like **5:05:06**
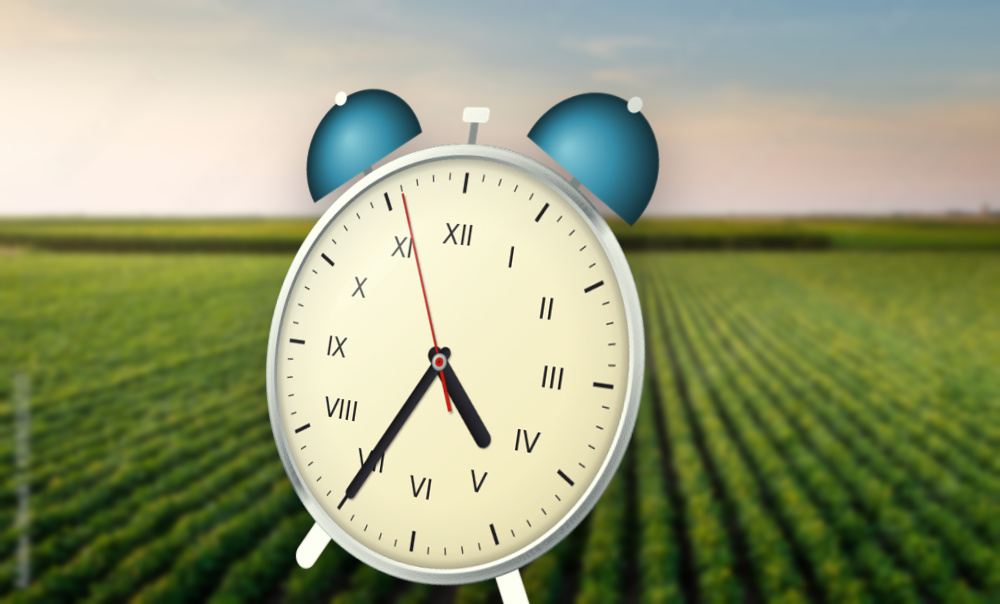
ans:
**4:34:56**
